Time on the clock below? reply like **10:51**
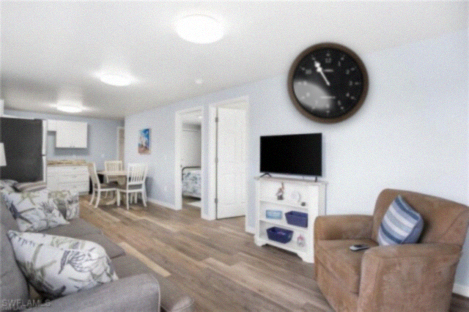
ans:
**10:55**
